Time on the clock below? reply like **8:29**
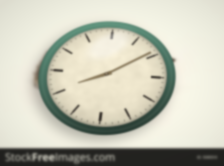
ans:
**8:09**
